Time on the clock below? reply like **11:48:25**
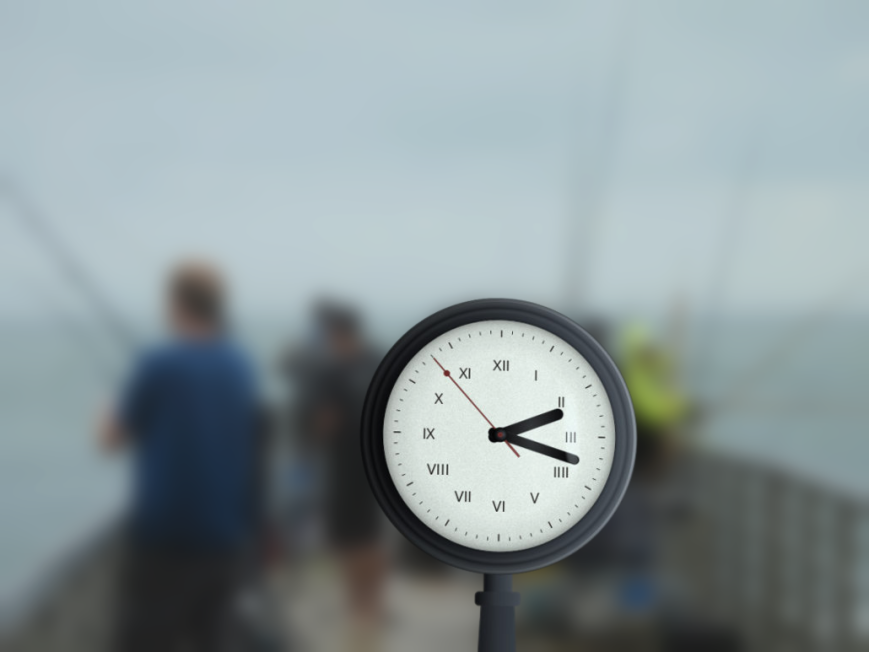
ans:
**2:17:53**
